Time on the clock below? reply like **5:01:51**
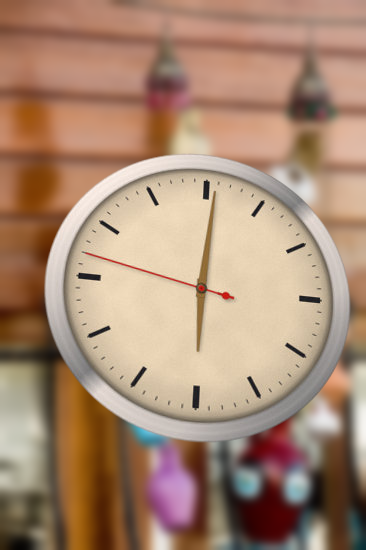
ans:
**6:00:47**
